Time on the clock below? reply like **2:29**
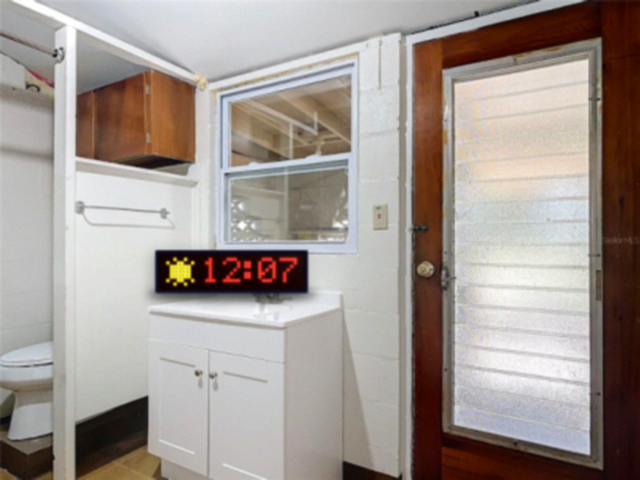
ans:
**12:07**
